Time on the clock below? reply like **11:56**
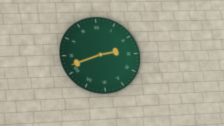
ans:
**2:42**
